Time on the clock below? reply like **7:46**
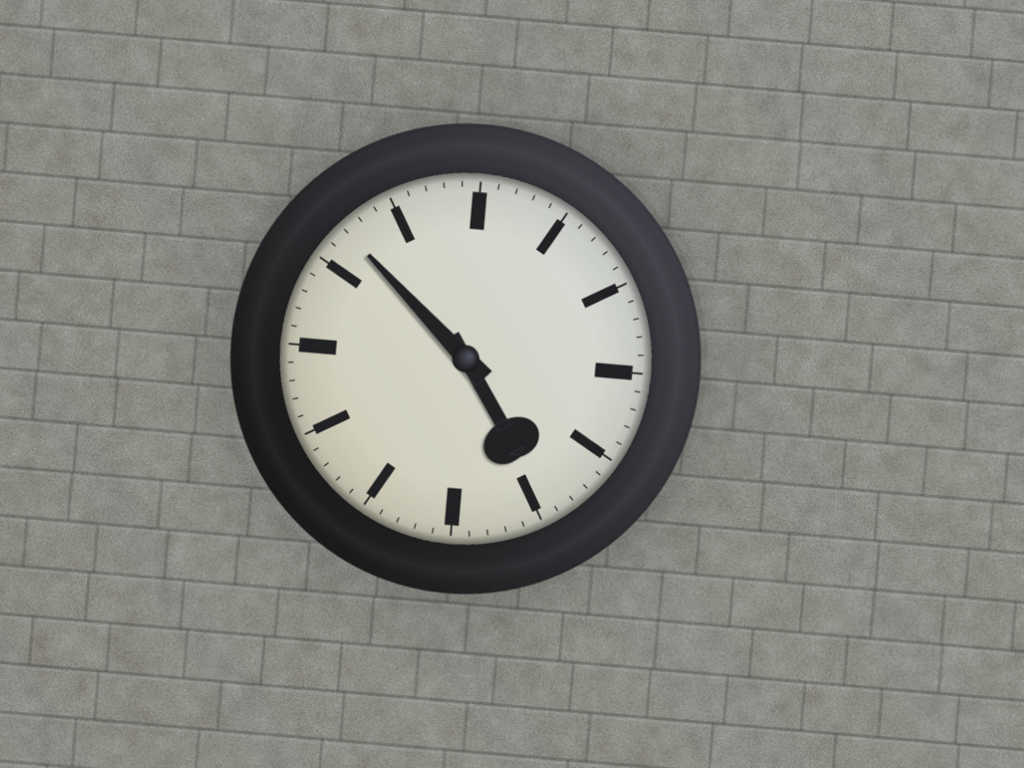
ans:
**4:52**
